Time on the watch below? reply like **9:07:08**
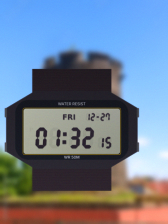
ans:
**1:32:15**
